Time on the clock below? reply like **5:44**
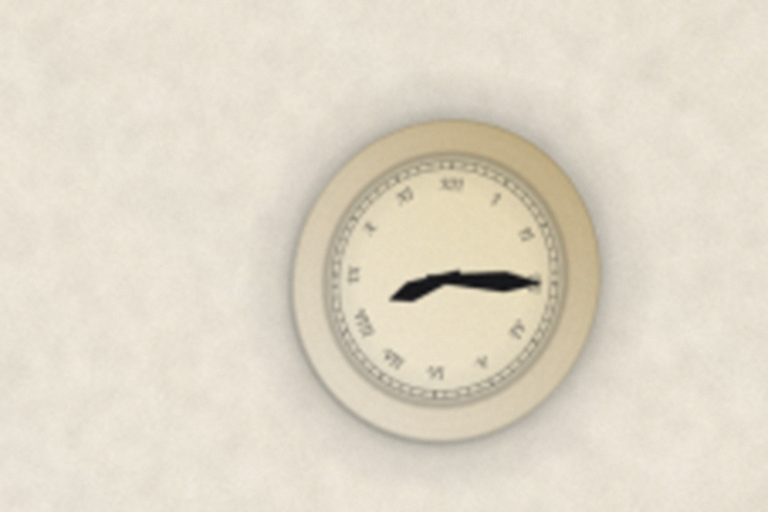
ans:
**8:15**
